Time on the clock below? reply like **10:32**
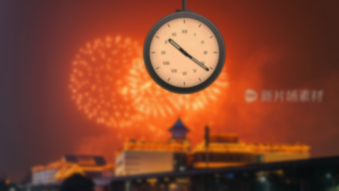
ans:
**10:21**
